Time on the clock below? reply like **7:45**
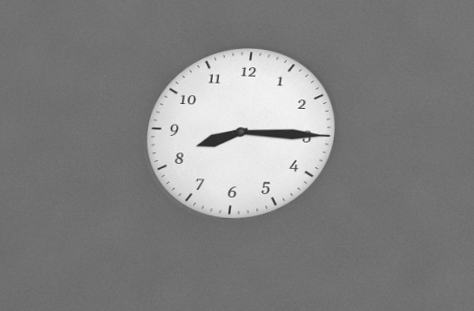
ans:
**8:15**
